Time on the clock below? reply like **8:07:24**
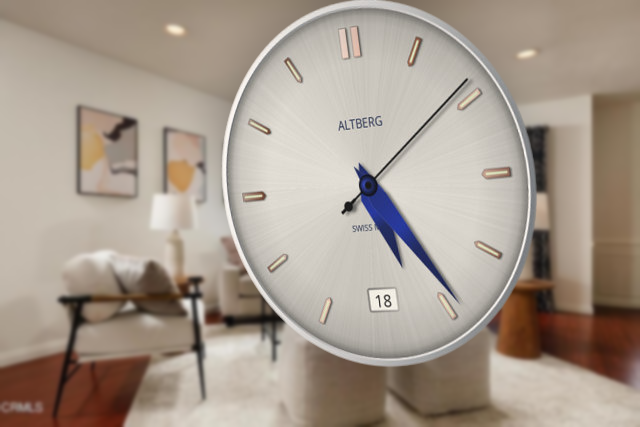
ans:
**5:24:09**
